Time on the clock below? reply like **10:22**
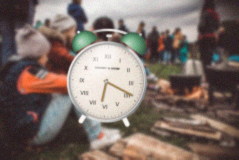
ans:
**6:19**
